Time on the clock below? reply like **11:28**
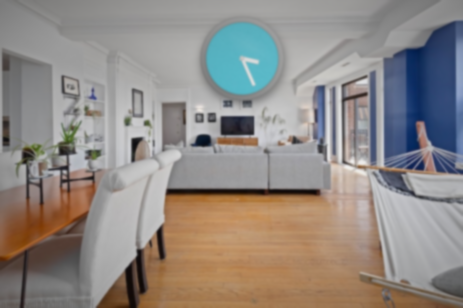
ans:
**3:26**
